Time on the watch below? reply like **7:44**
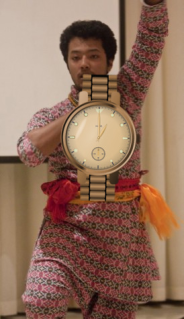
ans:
**1:00**
